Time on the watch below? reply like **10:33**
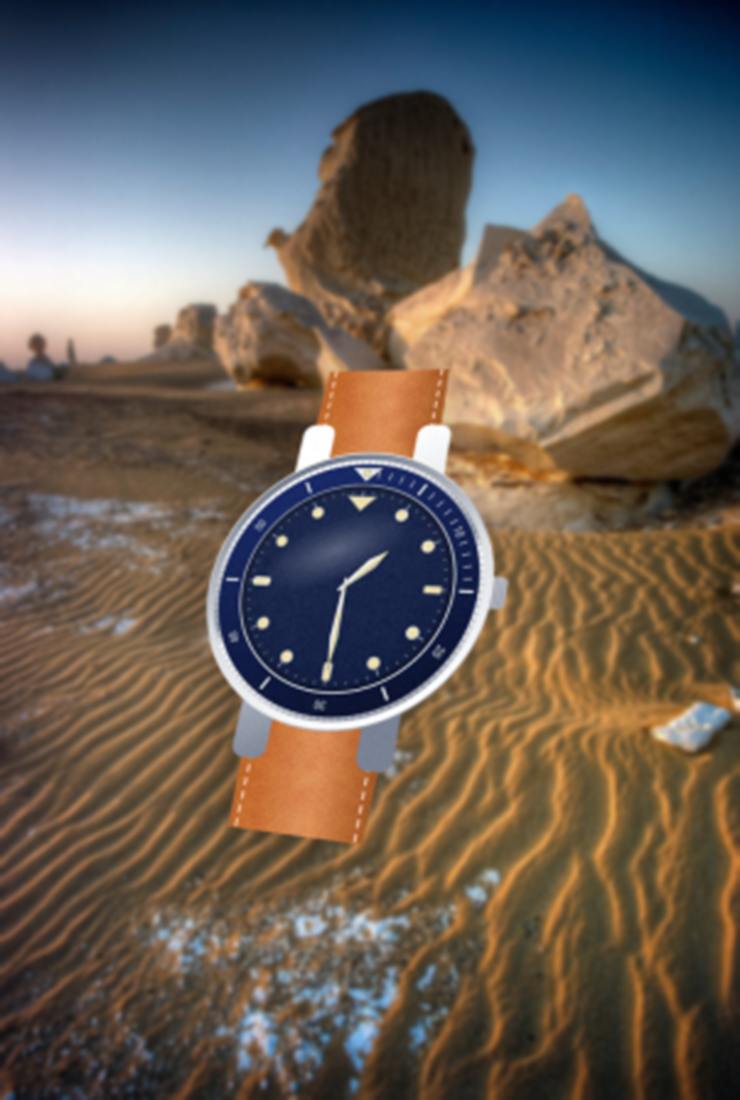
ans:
**1:30**
